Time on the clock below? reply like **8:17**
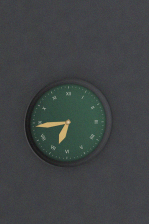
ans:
**6:44**
